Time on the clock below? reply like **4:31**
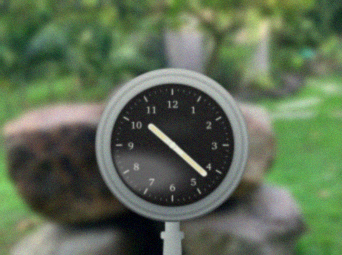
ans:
**10:22**
